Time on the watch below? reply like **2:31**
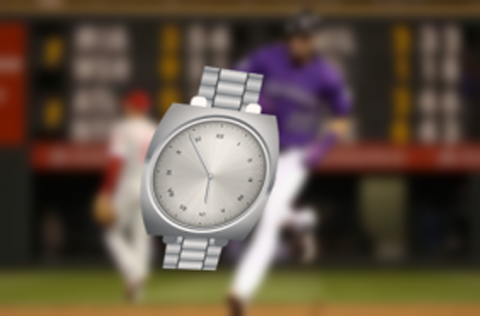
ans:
**5:54**
